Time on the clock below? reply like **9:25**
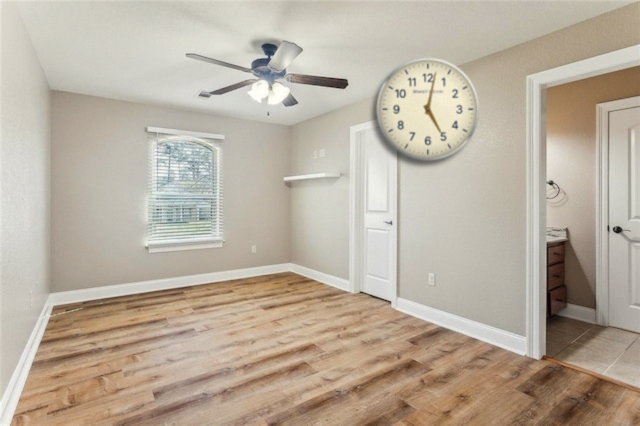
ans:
**5:02**
